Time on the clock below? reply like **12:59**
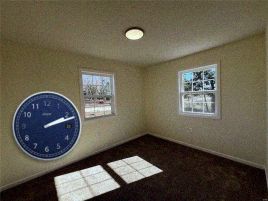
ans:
**2:12**
